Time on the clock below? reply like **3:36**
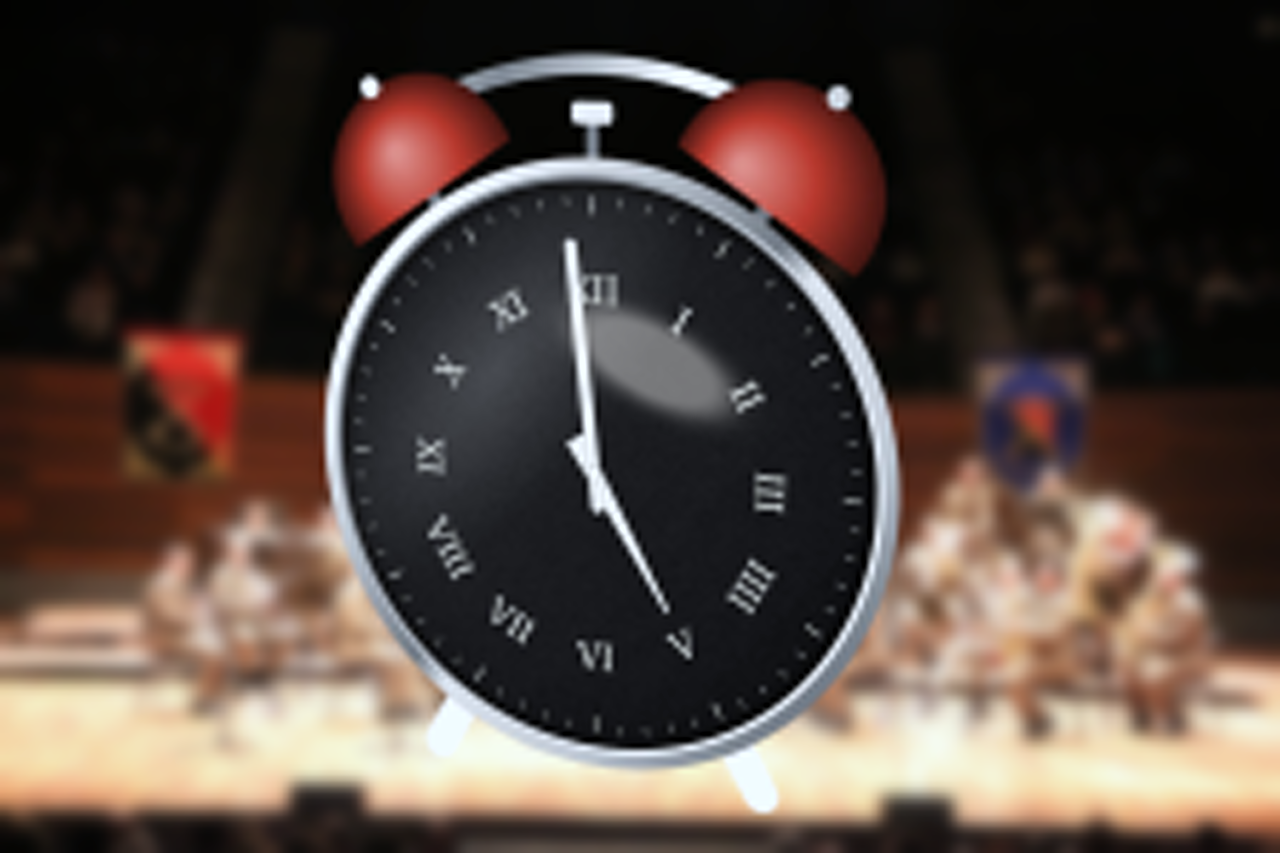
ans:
**4:59**
